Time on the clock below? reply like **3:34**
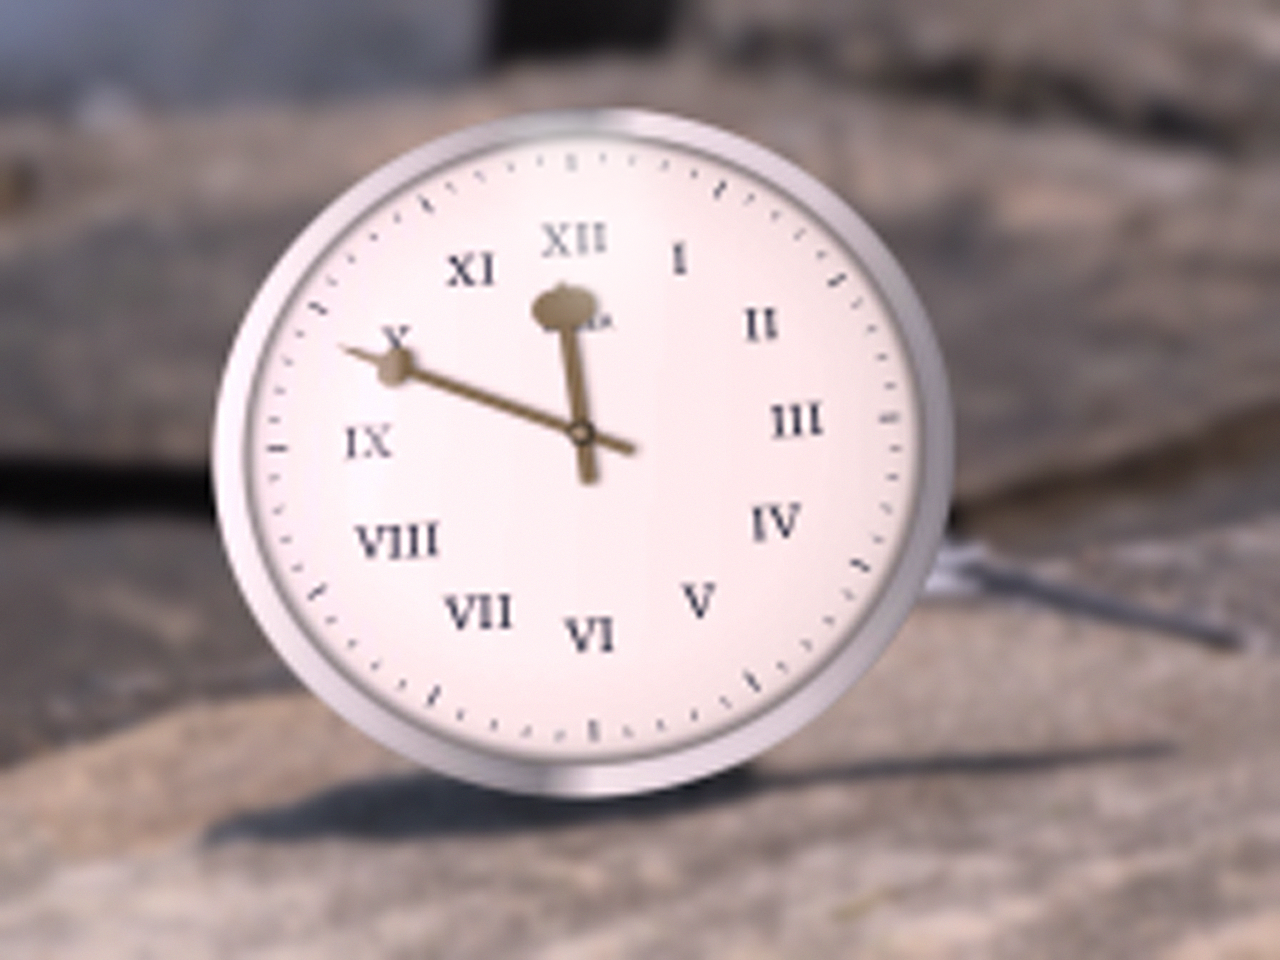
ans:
**11:49**
